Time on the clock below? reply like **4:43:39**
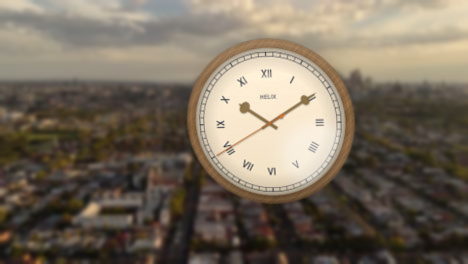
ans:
**10:09:40**
